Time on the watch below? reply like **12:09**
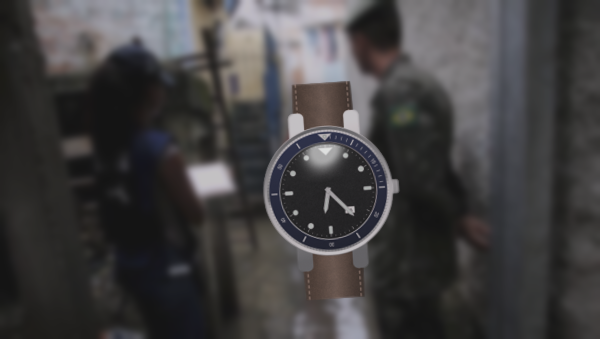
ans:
**6:23**
